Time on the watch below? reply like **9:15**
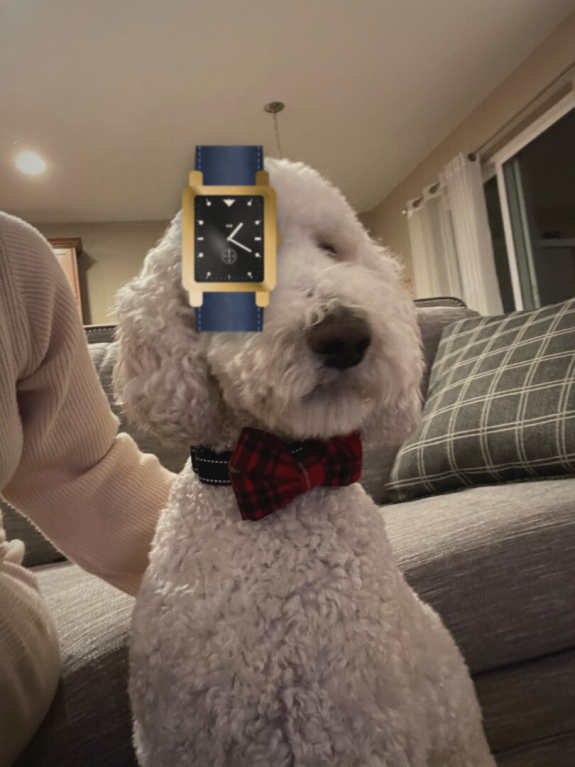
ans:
**1:20**
